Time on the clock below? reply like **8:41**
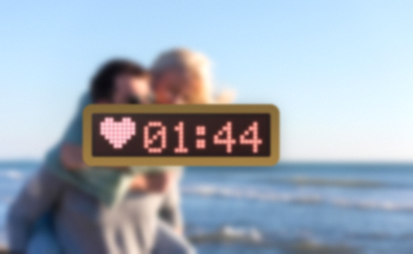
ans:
**1:44**
